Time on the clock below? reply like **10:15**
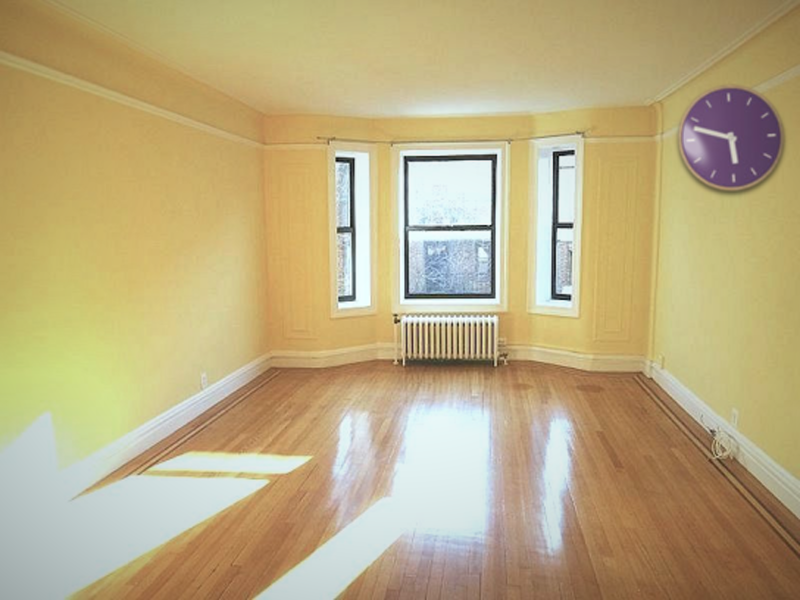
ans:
**5:48**
